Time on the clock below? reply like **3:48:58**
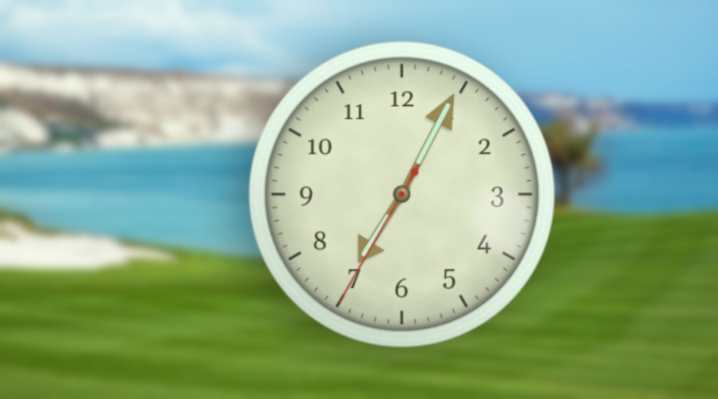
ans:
**7:04:35**
